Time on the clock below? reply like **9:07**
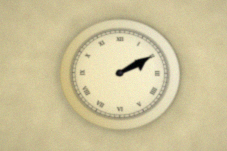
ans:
**2:10**
